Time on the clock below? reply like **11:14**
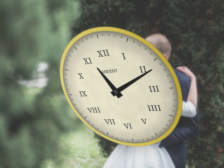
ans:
**11:11**
